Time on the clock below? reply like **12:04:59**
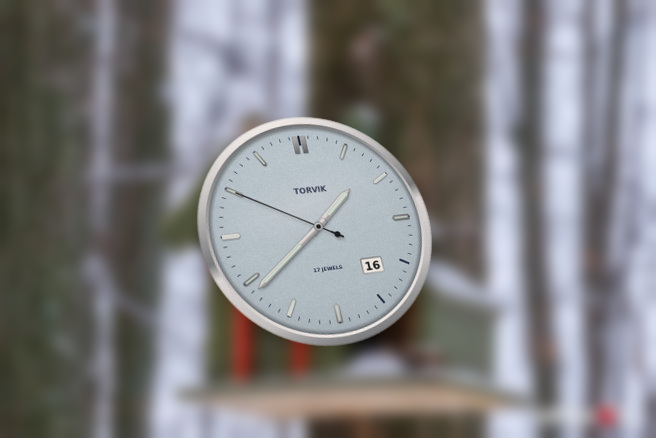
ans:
**1:38:50**
